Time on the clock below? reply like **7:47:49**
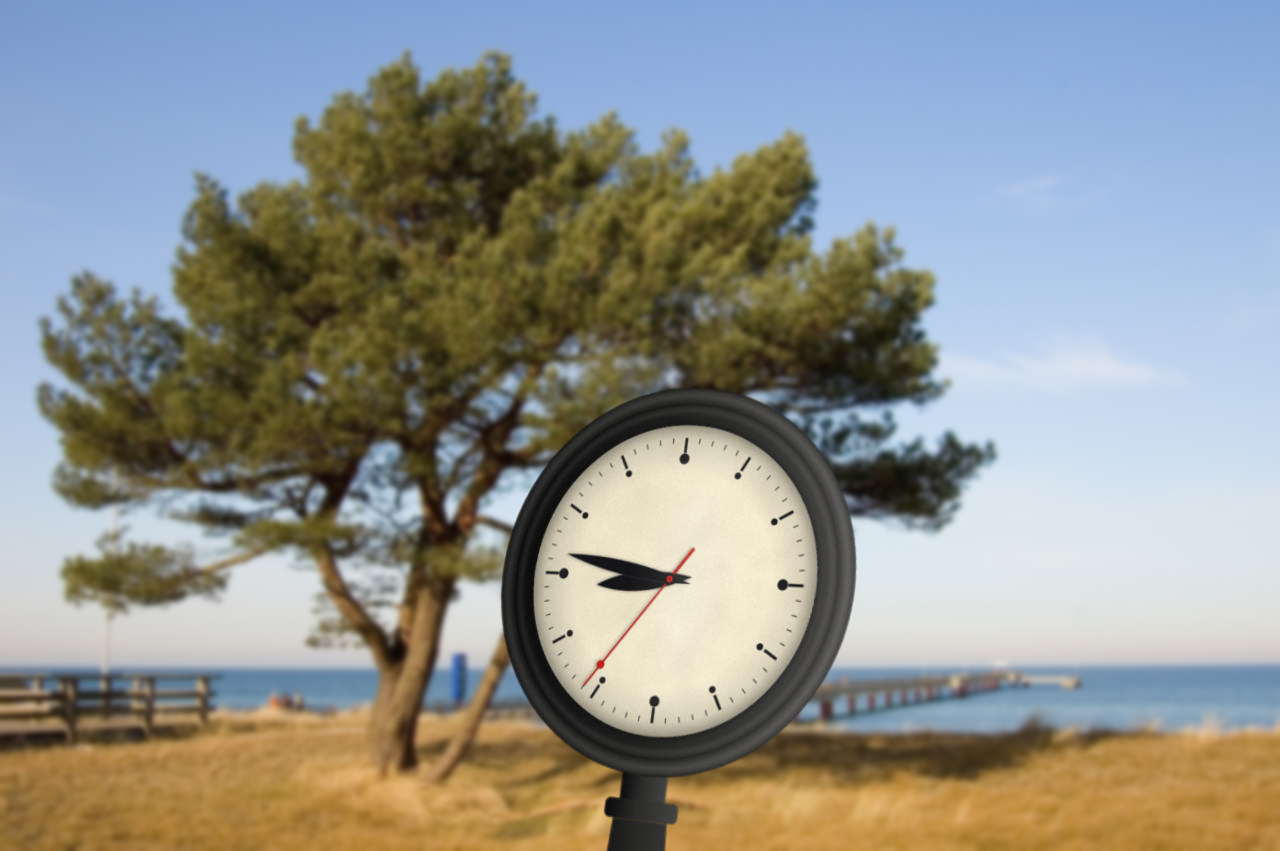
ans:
**8:46:36**
